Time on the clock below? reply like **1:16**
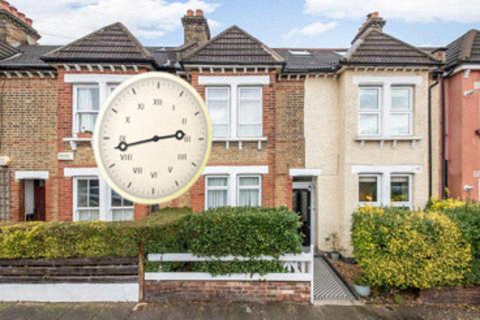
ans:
**2:43**
